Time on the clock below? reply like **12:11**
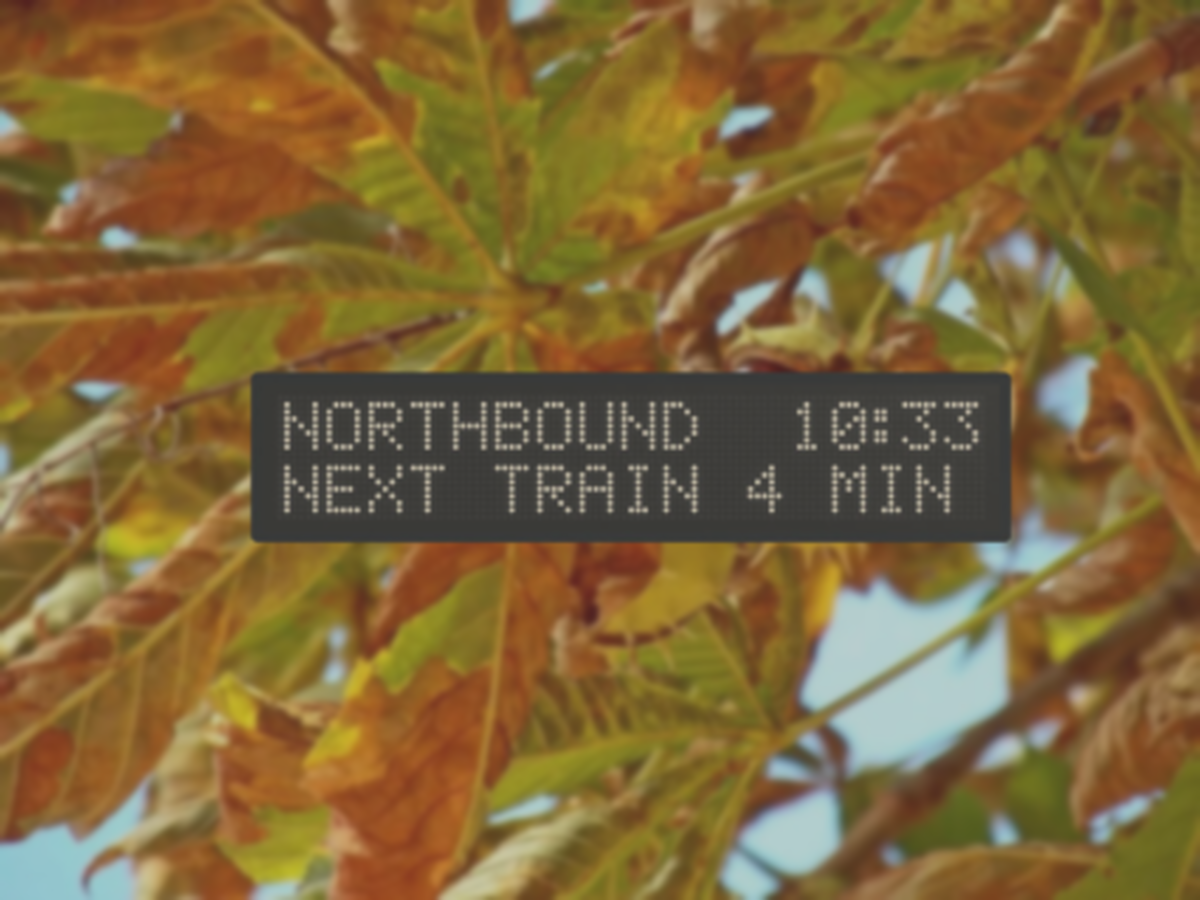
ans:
**10:33**
